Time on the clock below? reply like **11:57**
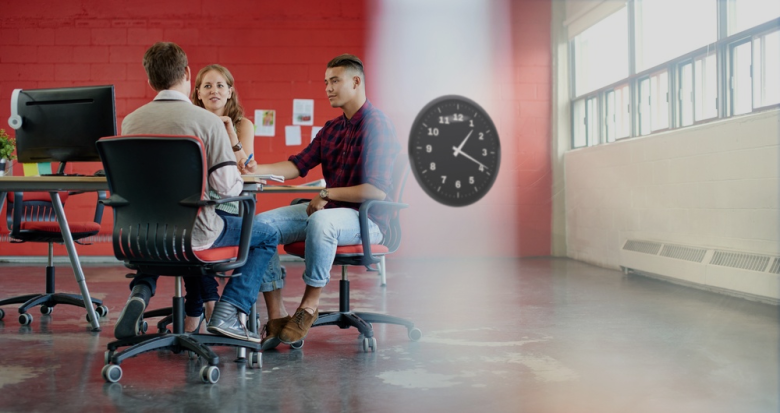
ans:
**1:19**
